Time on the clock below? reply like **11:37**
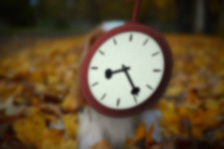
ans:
**8:24**
